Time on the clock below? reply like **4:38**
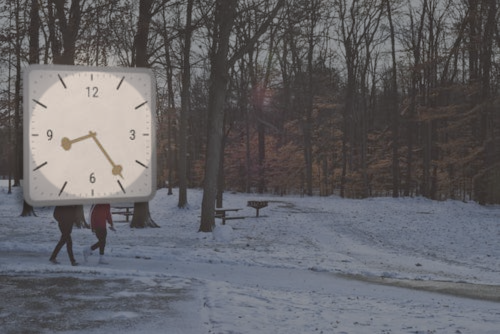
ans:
**8:24**
